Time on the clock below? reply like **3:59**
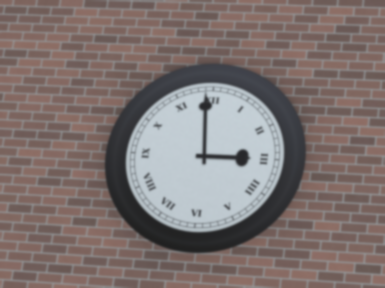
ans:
**2:59**
